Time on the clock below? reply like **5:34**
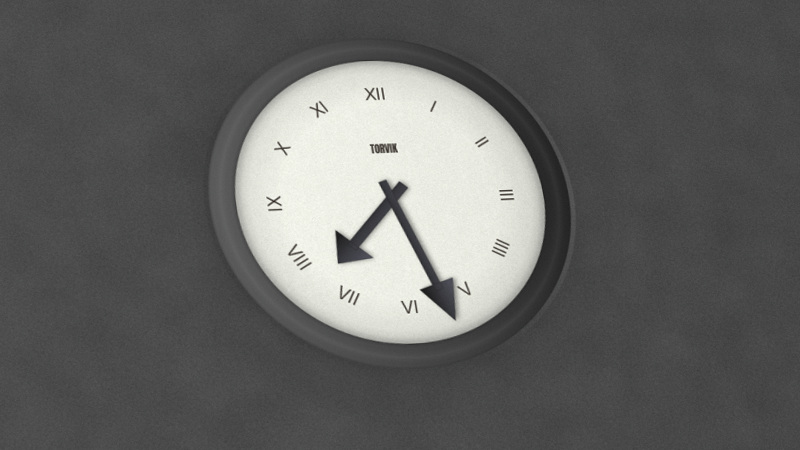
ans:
**7:27**
